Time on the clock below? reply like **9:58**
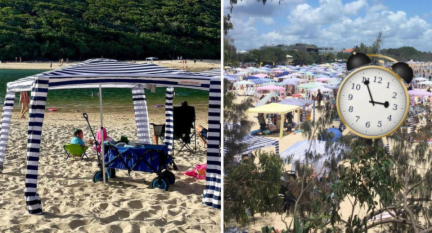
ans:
**2:55**
